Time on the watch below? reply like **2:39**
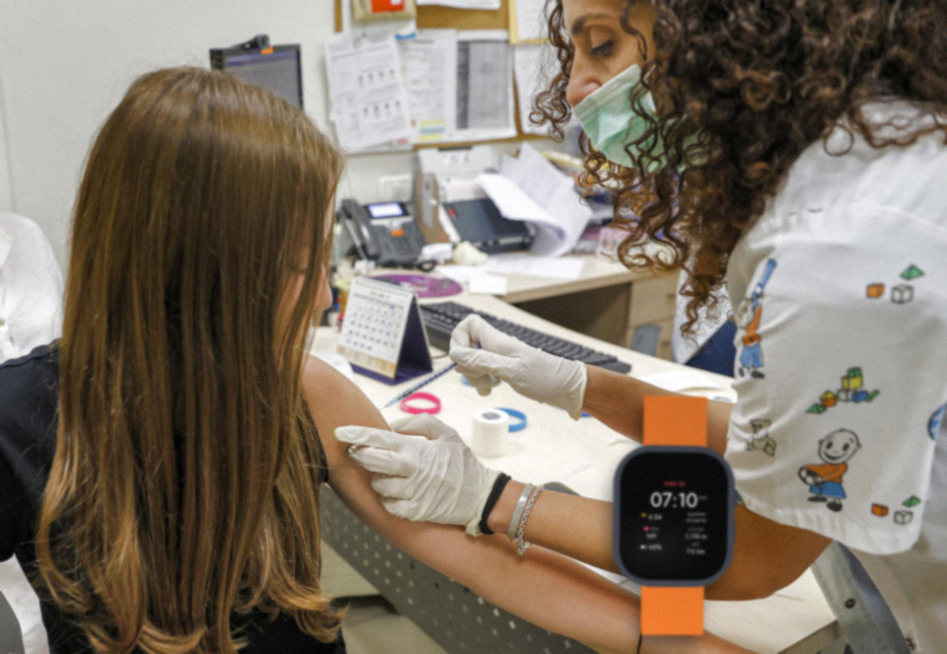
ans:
**7:10**
